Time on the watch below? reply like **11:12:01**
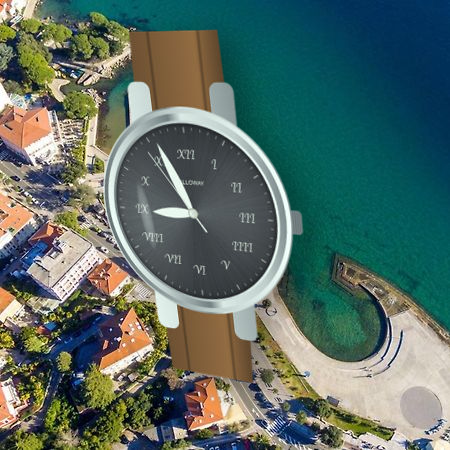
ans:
**8:55:54**
